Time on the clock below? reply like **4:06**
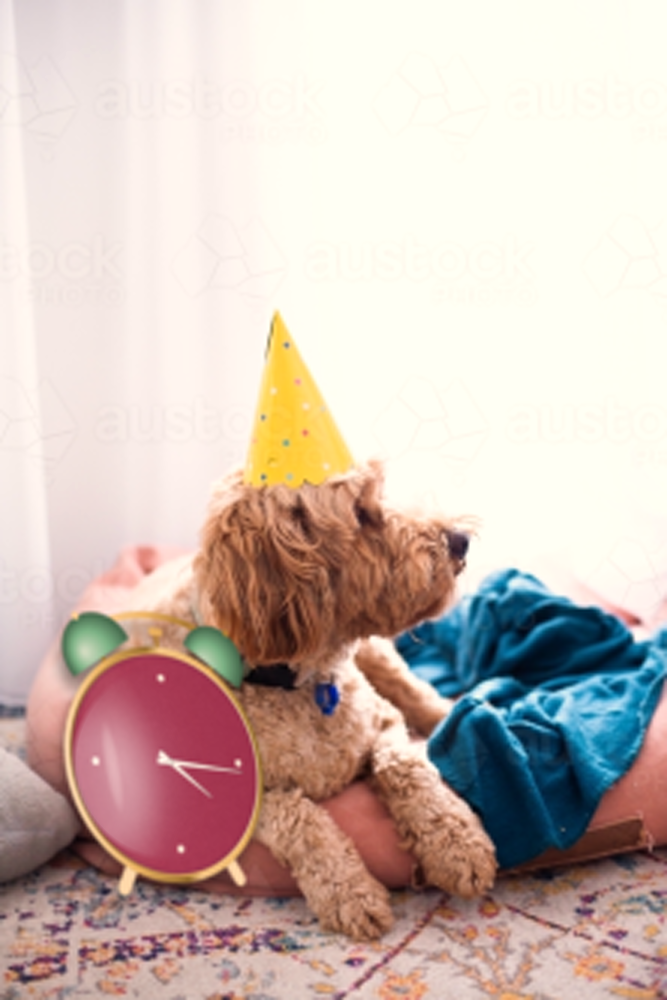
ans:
**4:16**
